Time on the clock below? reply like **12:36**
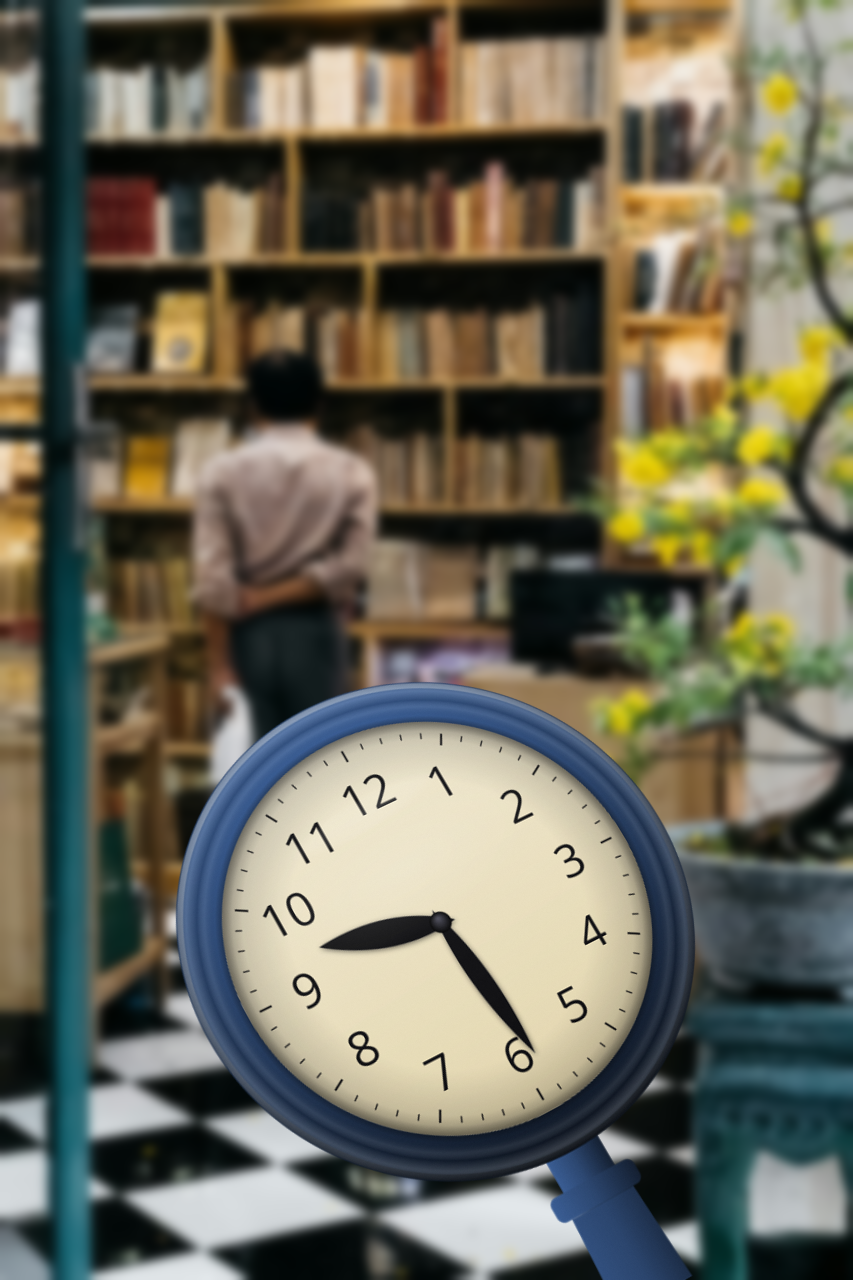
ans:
**9:29**
